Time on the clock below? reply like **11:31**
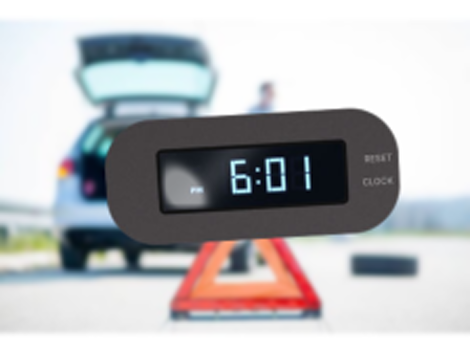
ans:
**6:01**
